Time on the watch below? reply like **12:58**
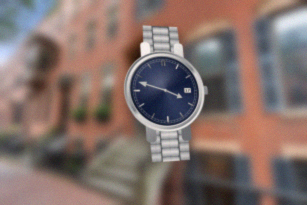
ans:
**3:48**
